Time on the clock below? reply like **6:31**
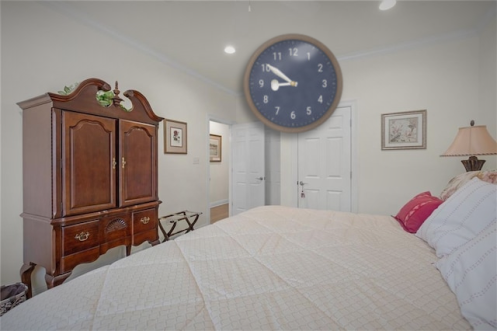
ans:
**8:51**
